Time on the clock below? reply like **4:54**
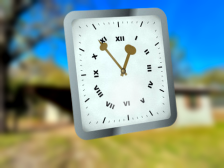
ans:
**12:54**
